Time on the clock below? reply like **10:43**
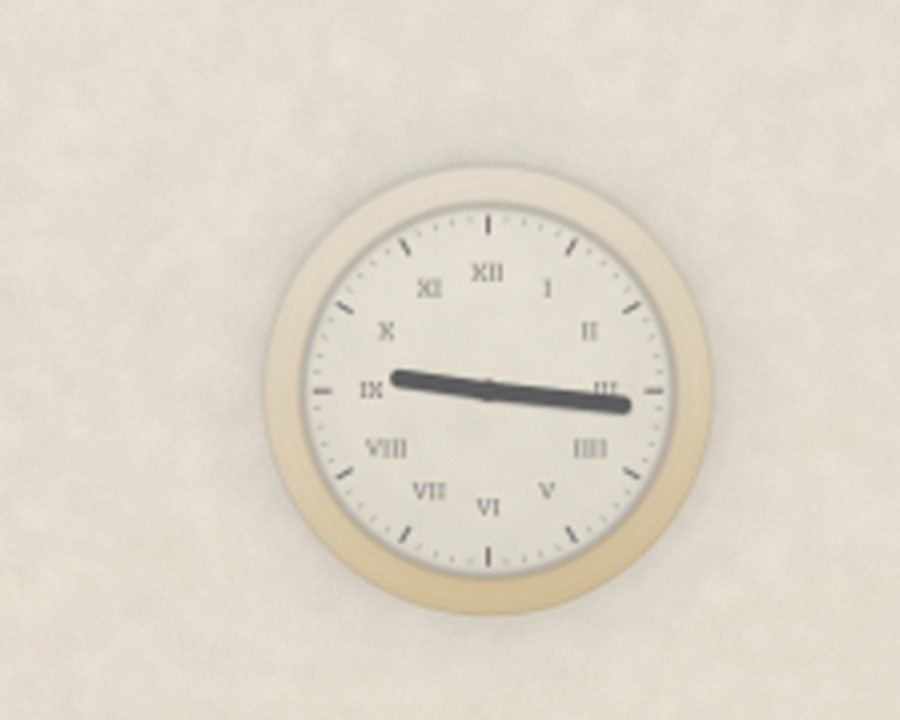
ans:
**9:16**
